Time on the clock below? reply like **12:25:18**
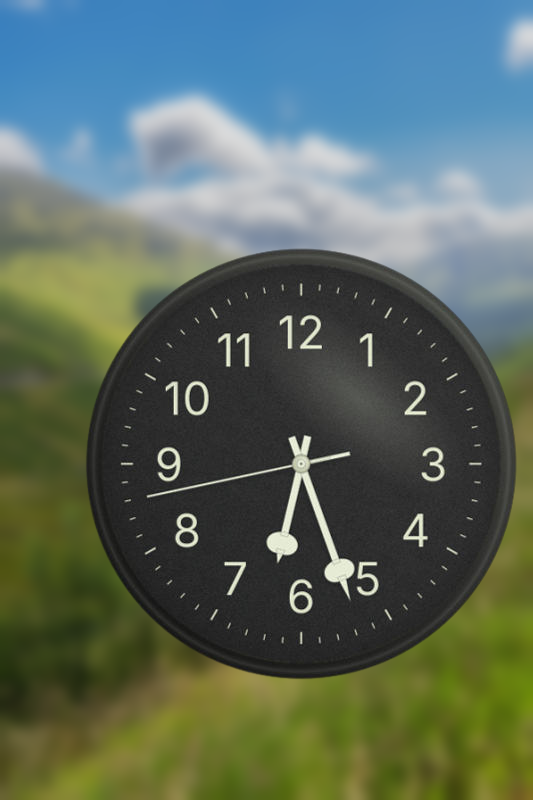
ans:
**6:26:43**
